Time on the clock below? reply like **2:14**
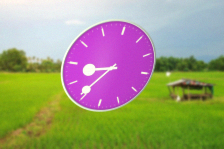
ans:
**8:36**
